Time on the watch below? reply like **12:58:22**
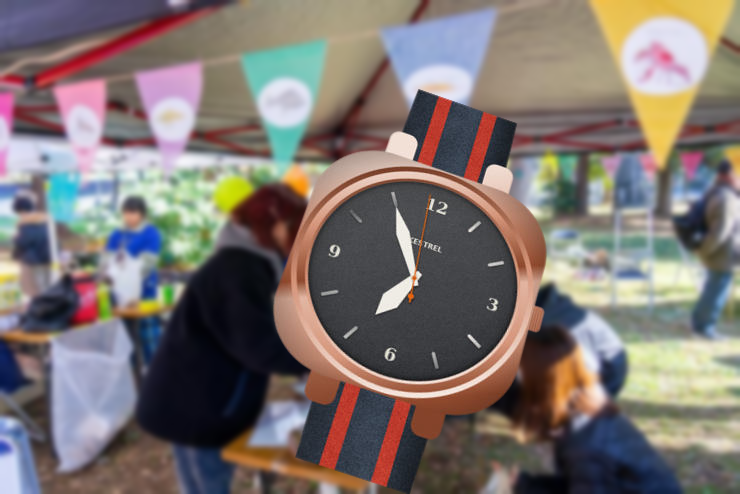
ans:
**6:54:59**
